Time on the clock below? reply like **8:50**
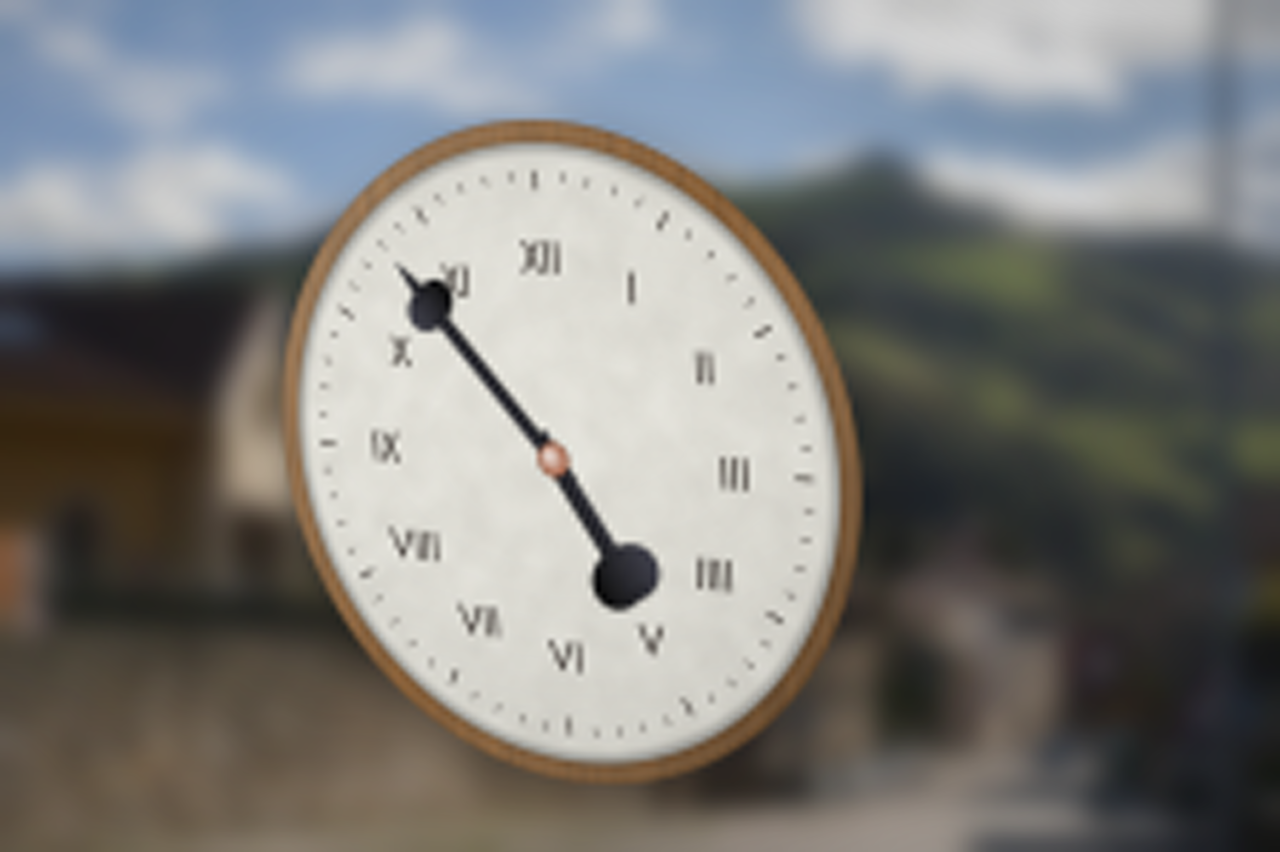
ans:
**4:53**
